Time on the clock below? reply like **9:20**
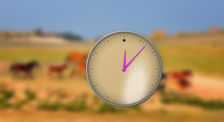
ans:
**12:07**
